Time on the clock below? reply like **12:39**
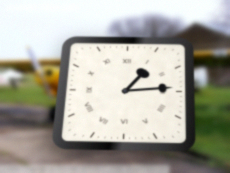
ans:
**1:14**
